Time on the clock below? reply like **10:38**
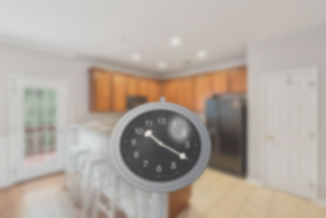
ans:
**10:20**
